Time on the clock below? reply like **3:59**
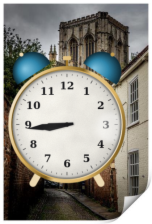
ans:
**8:44**
